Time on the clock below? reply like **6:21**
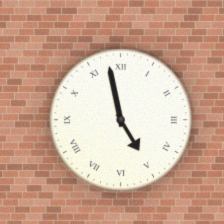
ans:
**4:58**
